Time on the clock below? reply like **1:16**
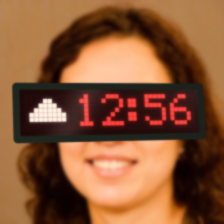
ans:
**12:56**
